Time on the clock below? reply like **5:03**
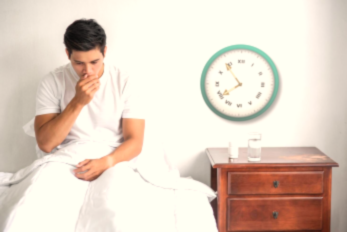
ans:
**7:54**
